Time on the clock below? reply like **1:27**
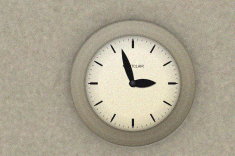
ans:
**2:57**
